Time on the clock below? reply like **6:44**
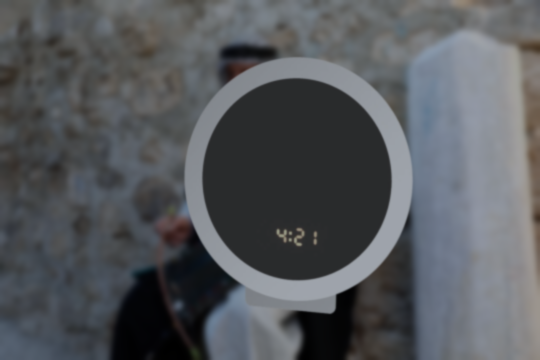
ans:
**4:21**
